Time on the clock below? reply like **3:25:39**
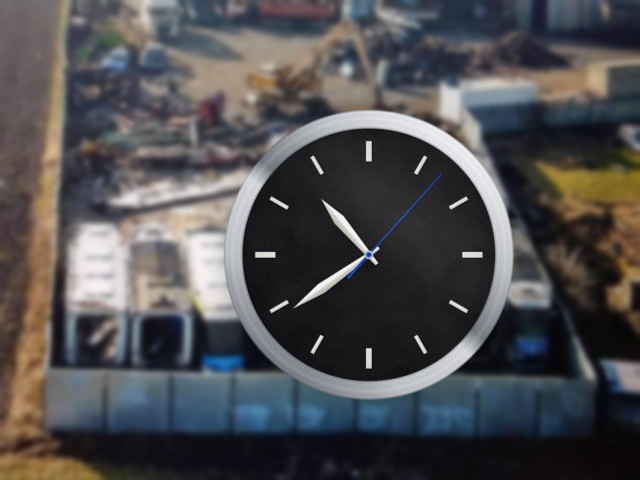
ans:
**10:39:07**
